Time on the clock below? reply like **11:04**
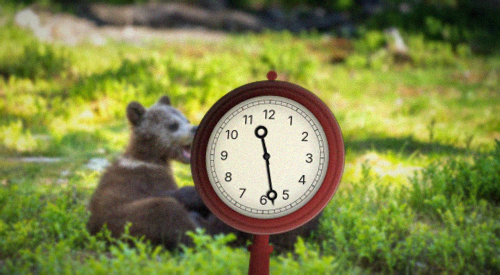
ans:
**11:28**
